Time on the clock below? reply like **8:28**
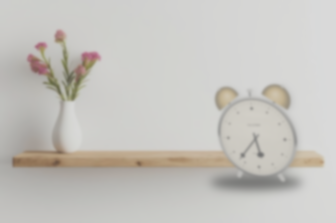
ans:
**5:37**
